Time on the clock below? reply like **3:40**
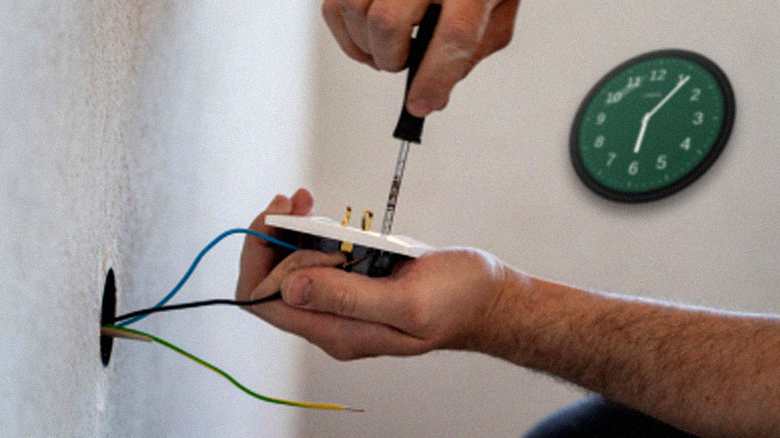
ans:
**6:06**
